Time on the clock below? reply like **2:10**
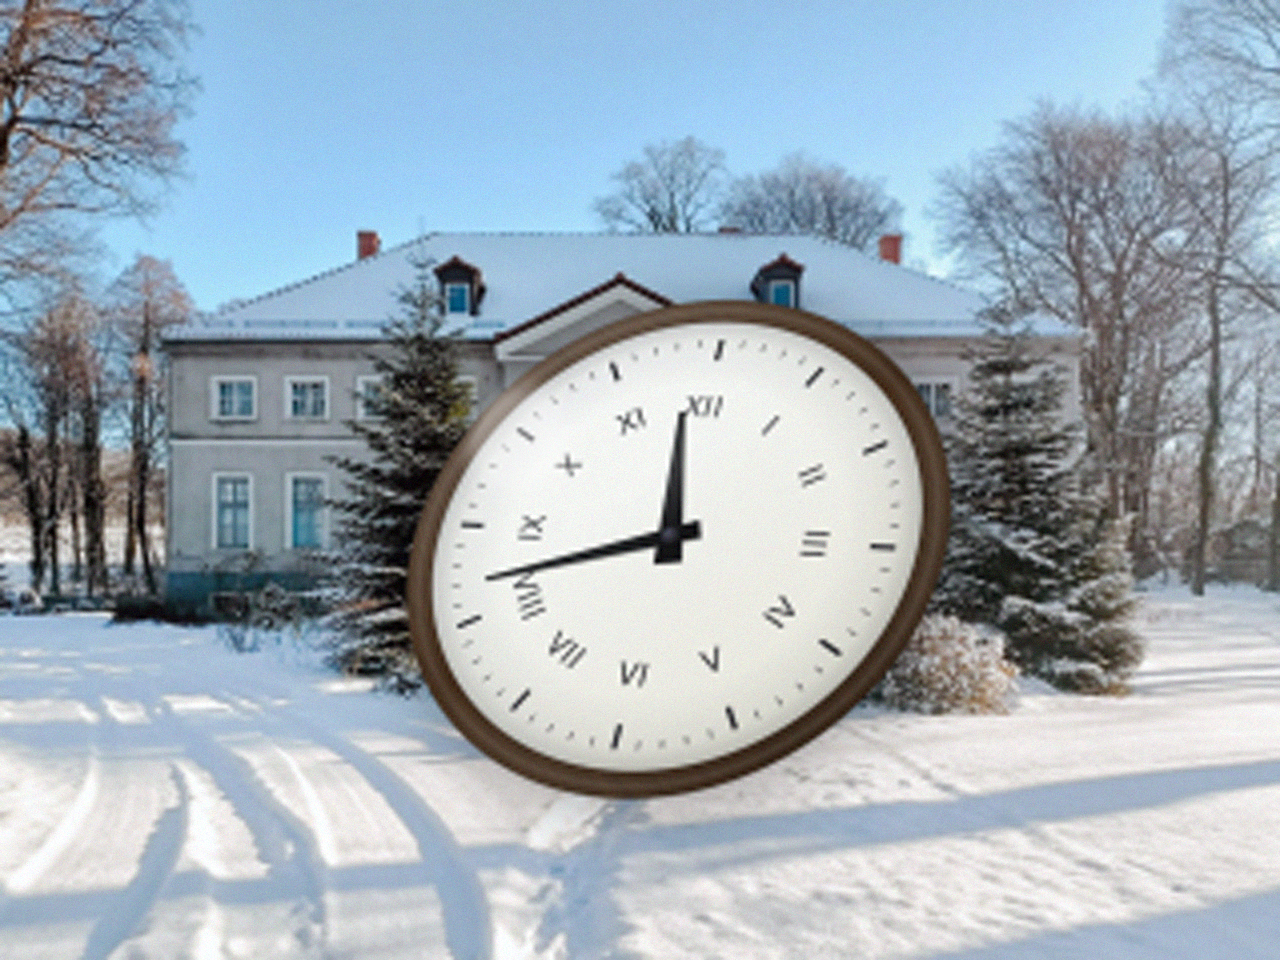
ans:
**11:42**
